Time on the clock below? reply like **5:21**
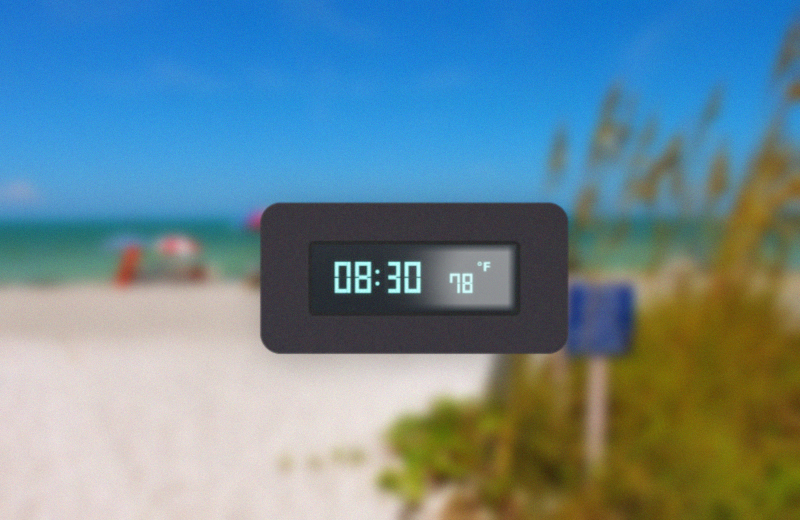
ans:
**8:30**
